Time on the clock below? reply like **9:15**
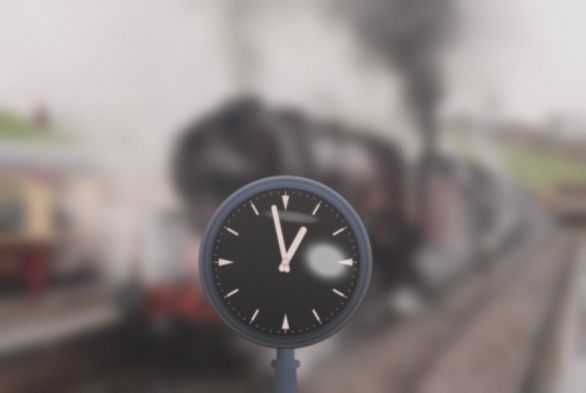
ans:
**12:58**
